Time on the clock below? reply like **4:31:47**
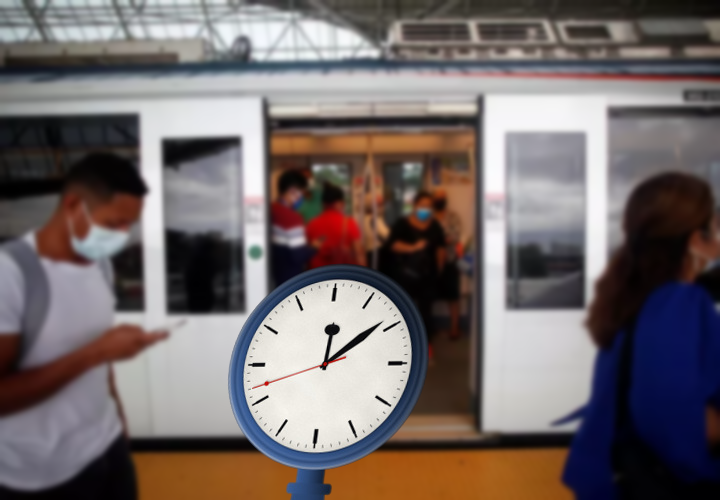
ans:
**12:08:42**
